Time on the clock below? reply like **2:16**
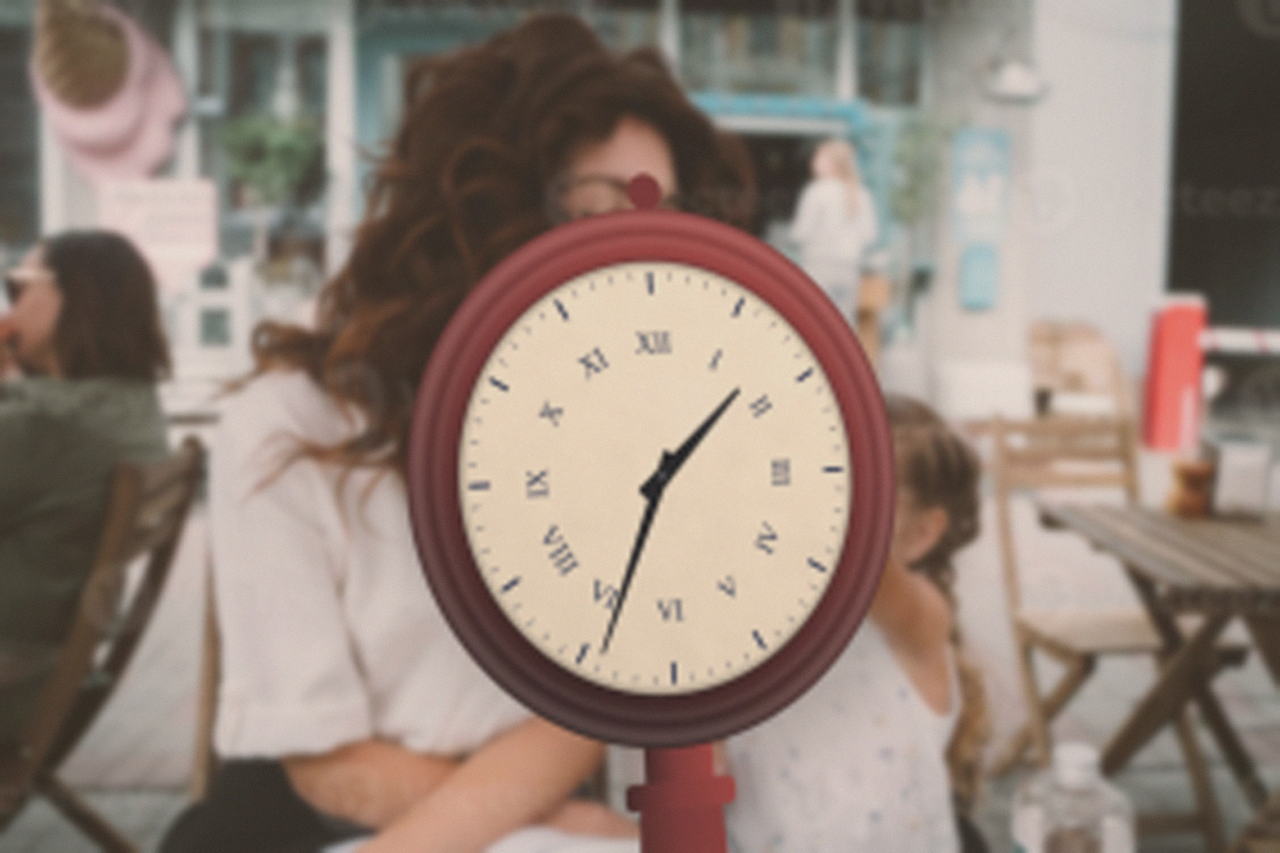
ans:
**1:34**
